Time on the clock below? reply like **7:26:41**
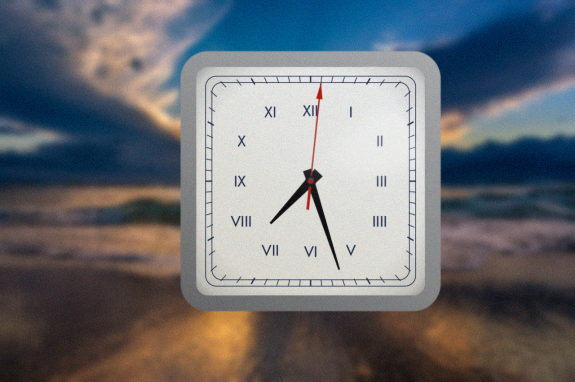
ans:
**7:27:01**
